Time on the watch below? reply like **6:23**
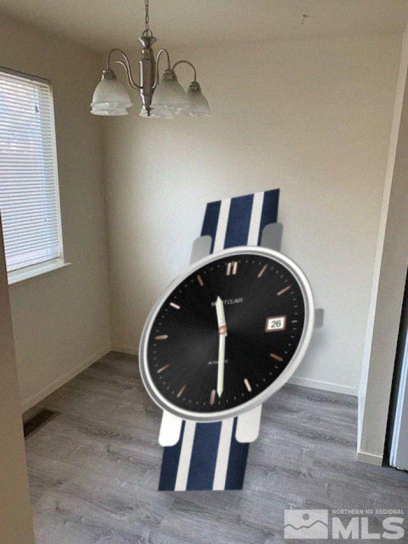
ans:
**11:29**
